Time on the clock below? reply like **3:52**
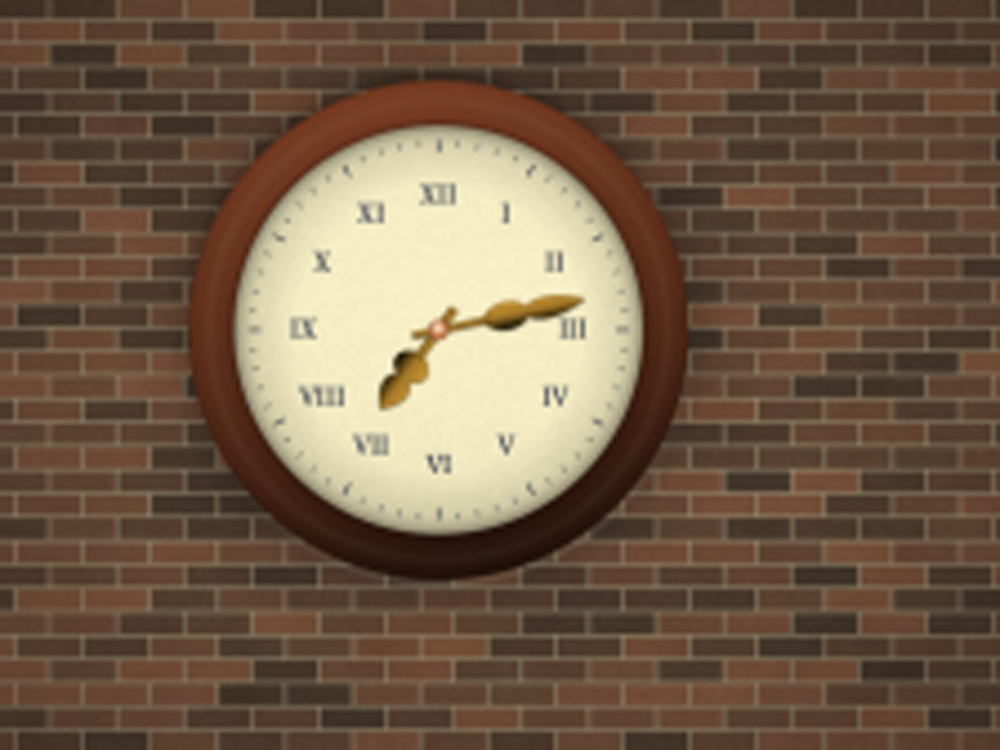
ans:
**7:13**
